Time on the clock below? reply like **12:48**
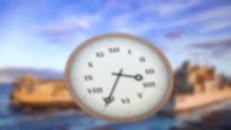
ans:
**3:35**
